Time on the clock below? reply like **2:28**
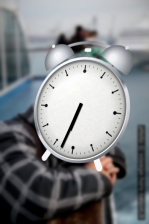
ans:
**6:33**
